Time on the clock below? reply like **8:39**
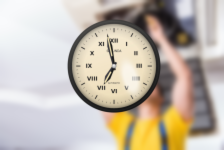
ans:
**6:58**
